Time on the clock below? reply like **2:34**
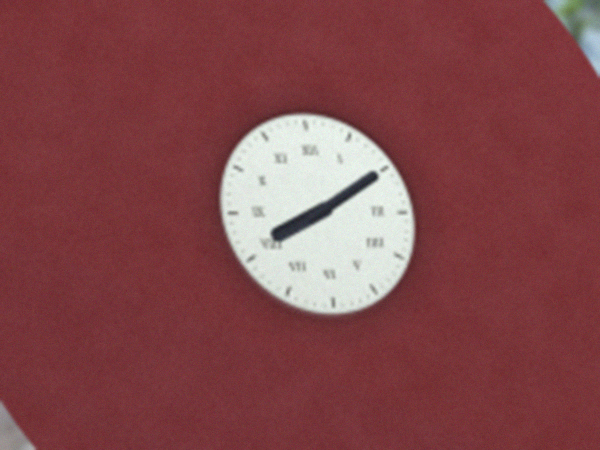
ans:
**8:10**
